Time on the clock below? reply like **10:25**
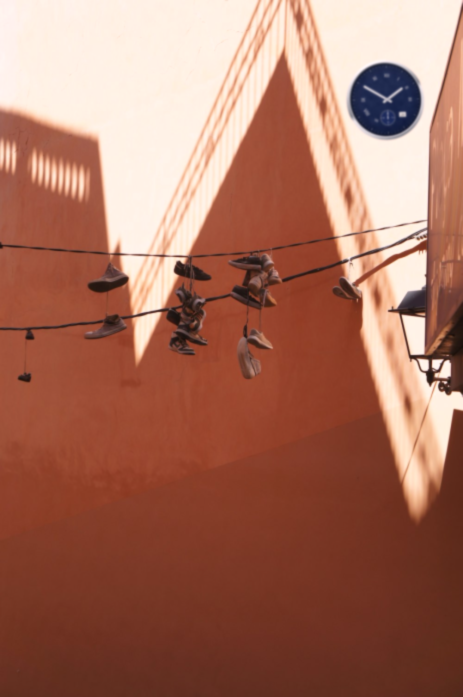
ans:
**1:50**
